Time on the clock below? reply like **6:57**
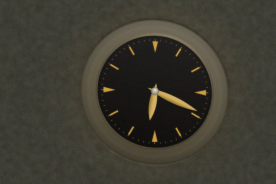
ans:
**6:19**
